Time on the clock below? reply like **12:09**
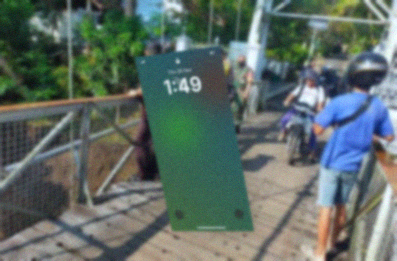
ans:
**1:49**
